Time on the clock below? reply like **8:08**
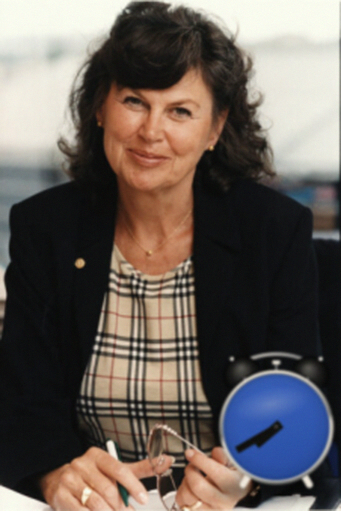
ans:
**7:40**
